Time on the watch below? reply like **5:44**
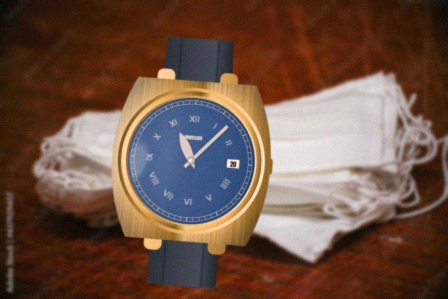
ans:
**11:07**
